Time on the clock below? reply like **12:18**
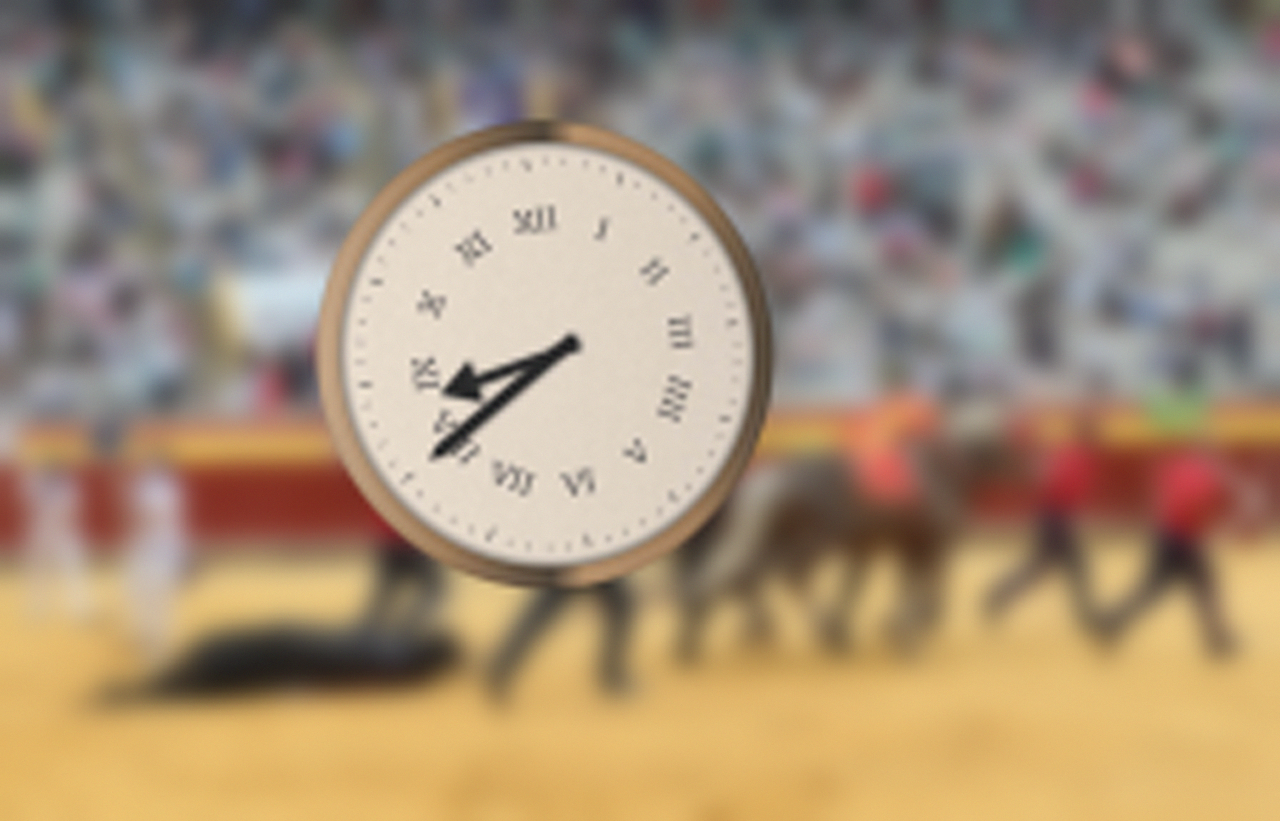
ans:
**8:40**
